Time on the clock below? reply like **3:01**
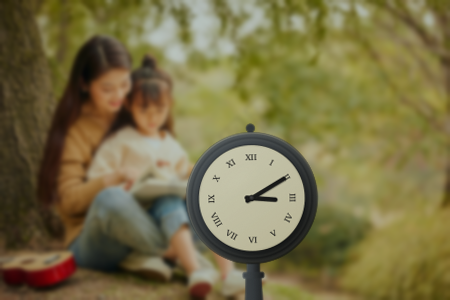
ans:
**3:10**
